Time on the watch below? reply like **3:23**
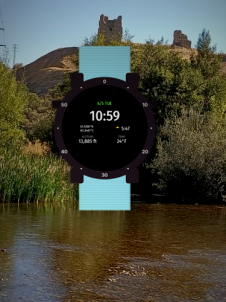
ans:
**10:59**
